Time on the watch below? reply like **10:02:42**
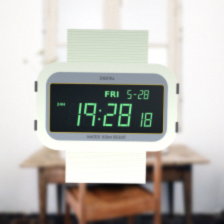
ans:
**19:28:18**
